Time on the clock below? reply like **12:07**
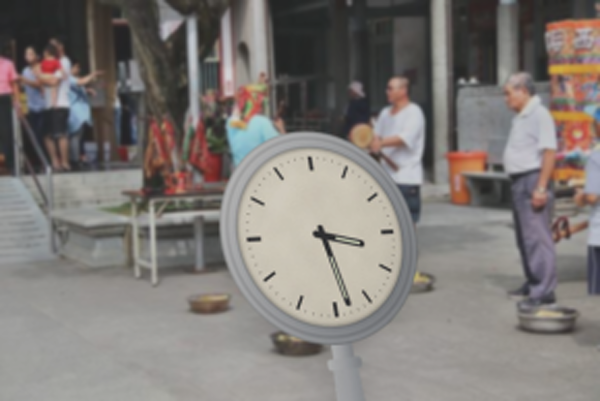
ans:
**3:28**
